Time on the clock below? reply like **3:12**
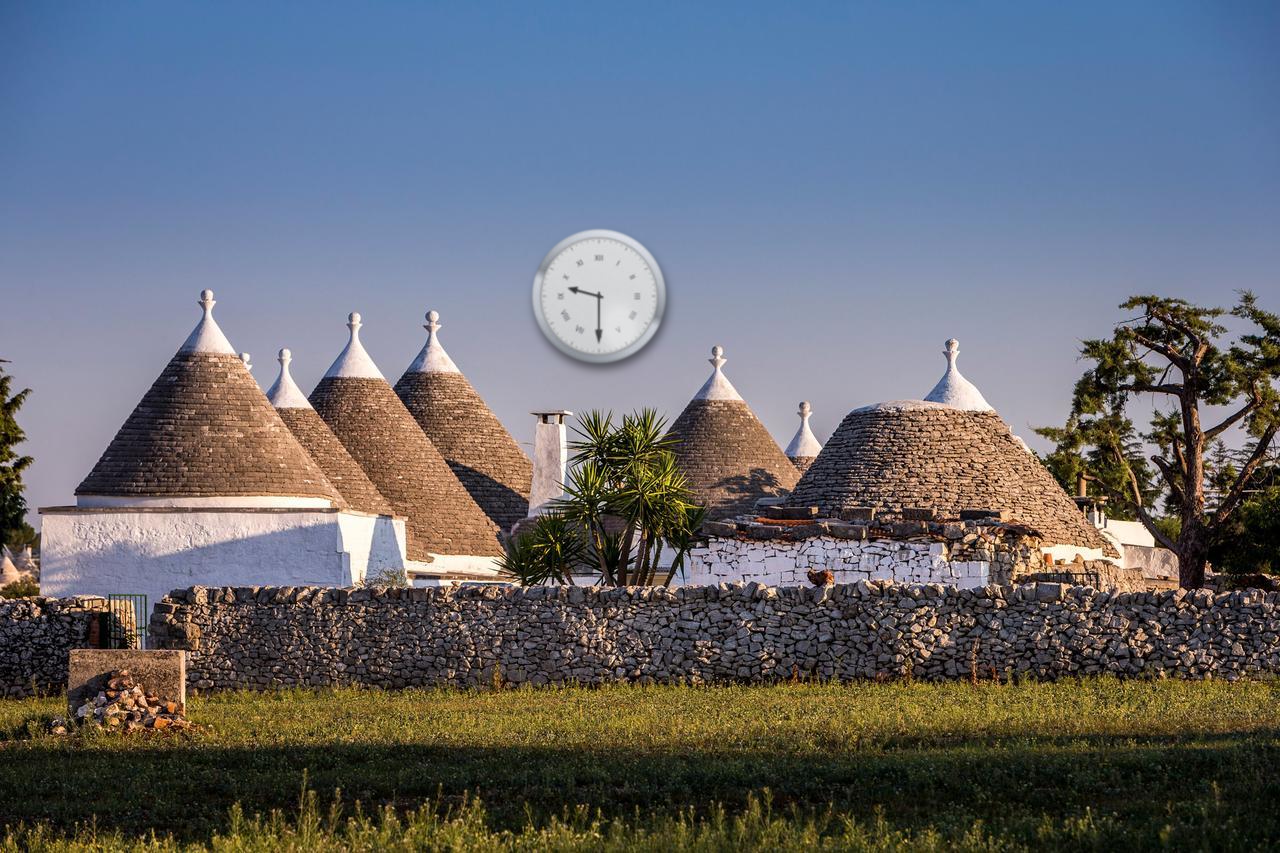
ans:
**9:30**
